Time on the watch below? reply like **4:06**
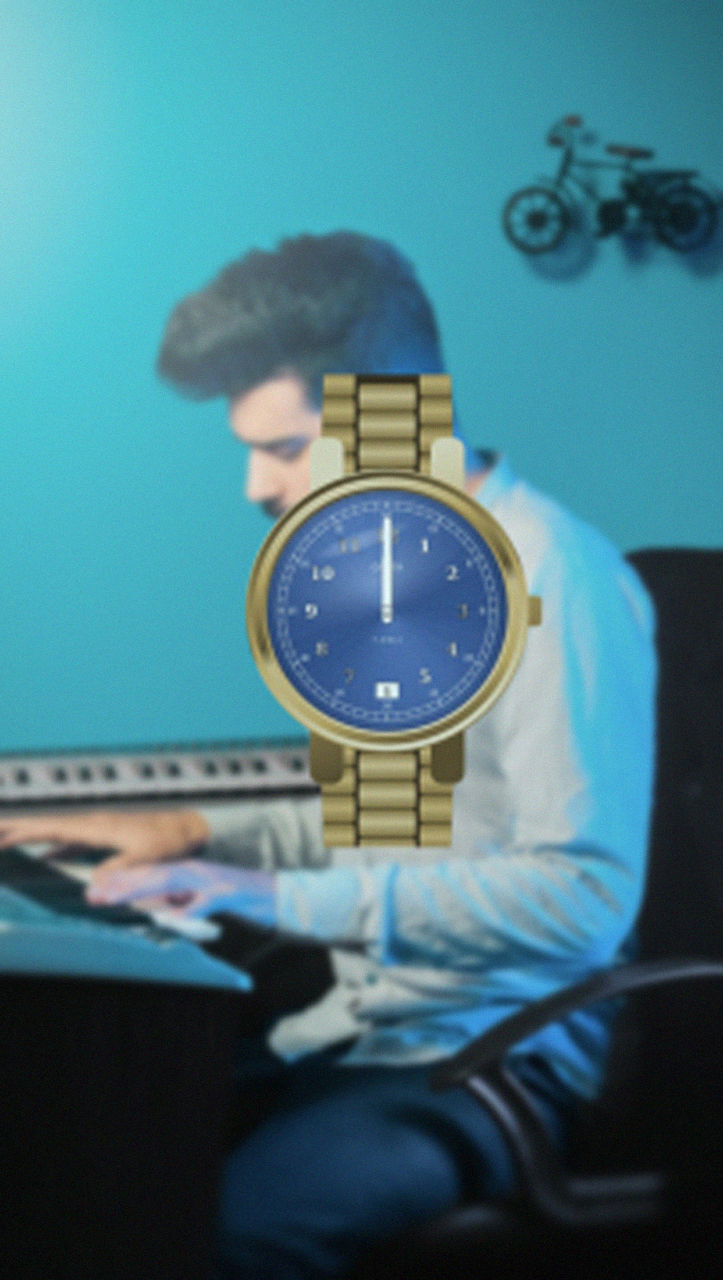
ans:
**12:00**
